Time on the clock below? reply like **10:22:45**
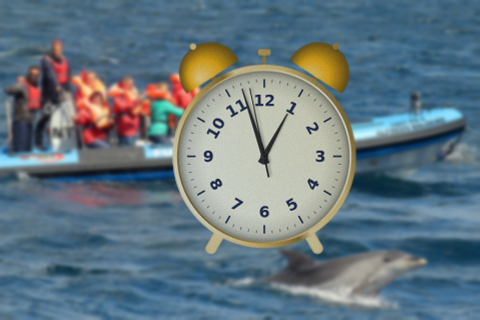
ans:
**12:56:58**
